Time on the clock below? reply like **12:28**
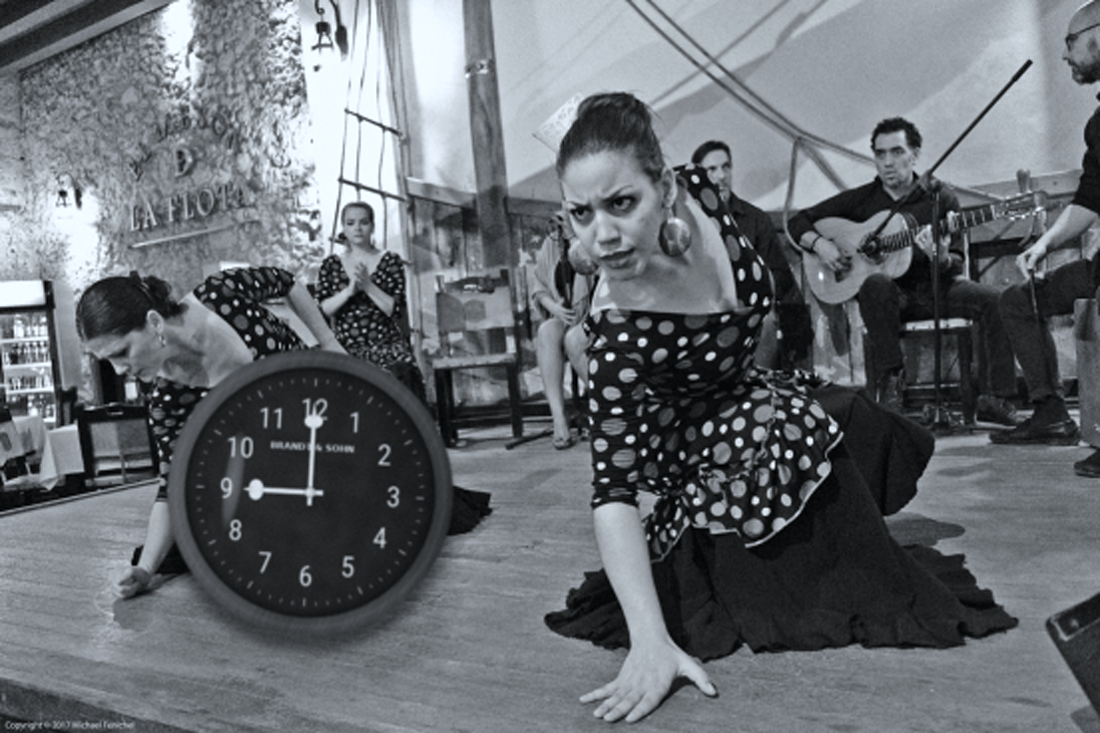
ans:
**9:00**
